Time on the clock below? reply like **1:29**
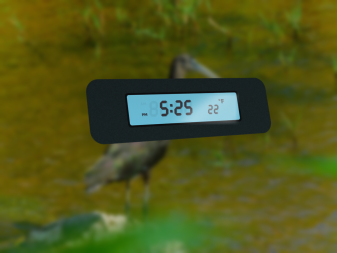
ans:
**5:25**
